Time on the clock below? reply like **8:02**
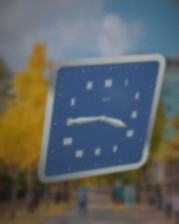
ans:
**3:45**
